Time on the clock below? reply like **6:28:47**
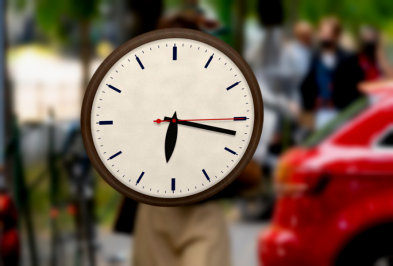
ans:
**6:17:15**
